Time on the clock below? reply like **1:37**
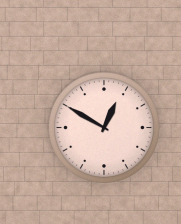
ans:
**12:50**
